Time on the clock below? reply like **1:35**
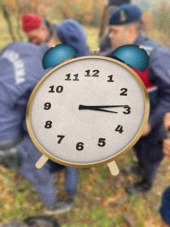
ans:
**3:14**
